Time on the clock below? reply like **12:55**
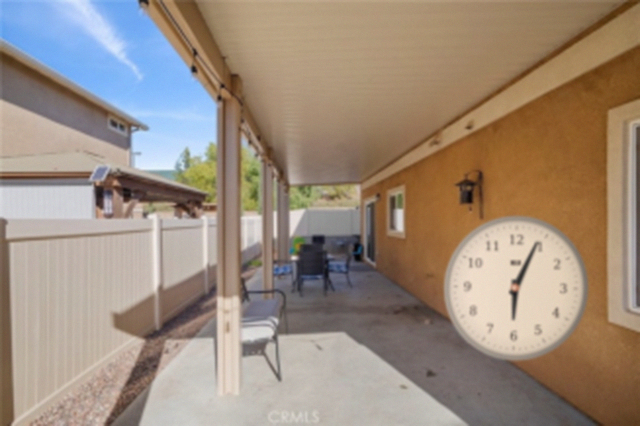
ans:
**6:04**
